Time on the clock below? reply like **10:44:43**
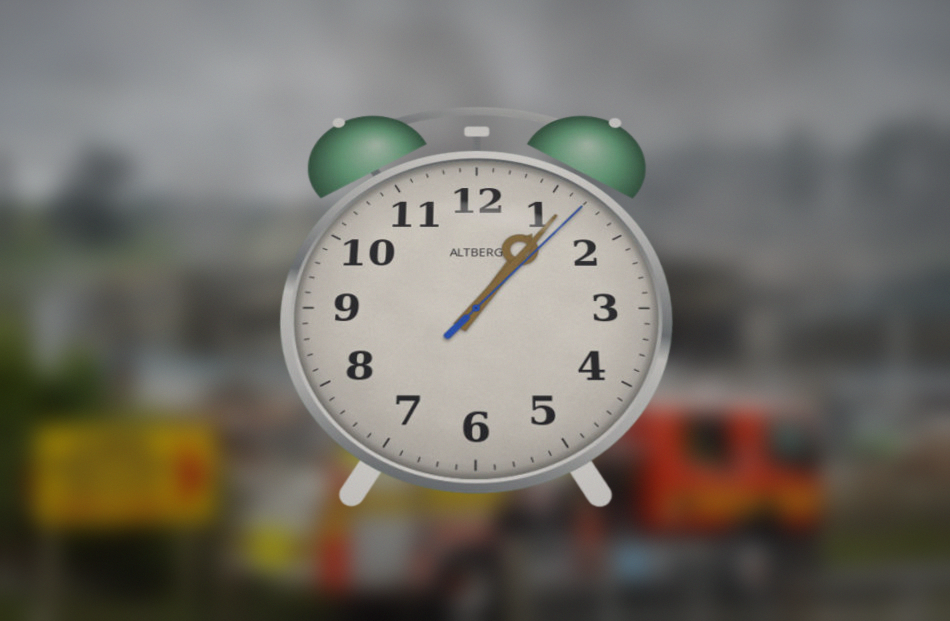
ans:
**1:06:07**
